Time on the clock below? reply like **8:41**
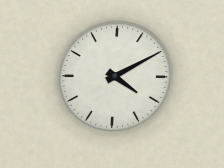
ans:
**4:10**
